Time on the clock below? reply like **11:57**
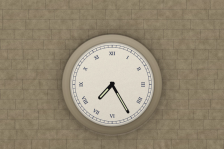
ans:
**7:25**
